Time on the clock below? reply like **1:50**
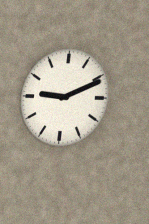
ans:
**9:11**
